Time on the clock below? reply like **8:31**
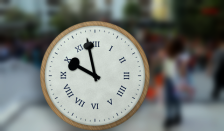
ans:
**9:58**
